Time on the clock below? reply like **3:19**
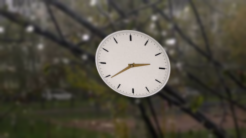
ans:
**2:39**
